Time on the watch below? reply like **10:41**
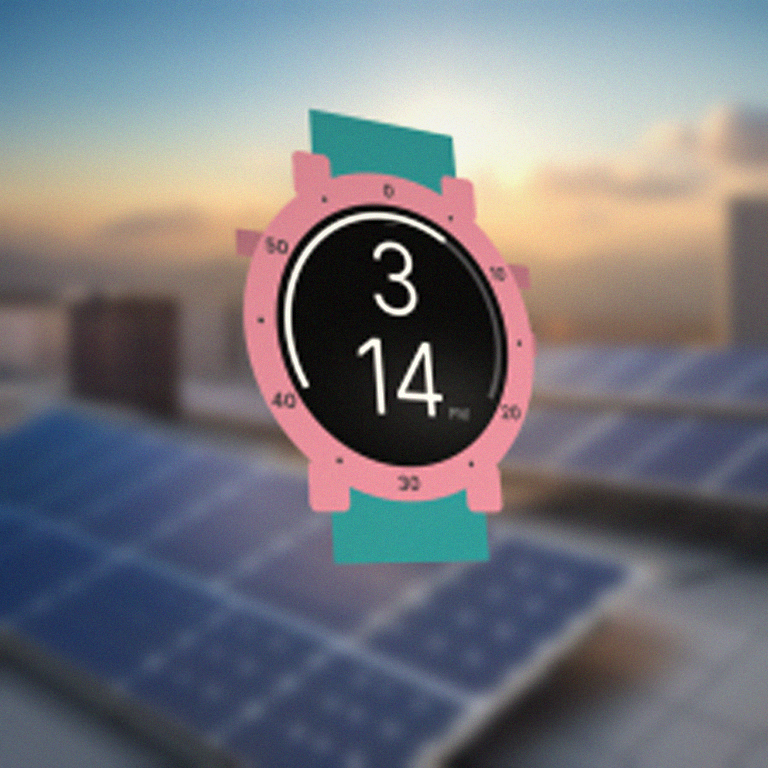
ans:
**3:14**
